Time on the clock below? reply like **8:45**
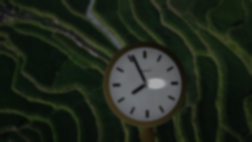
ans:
**7:56**
